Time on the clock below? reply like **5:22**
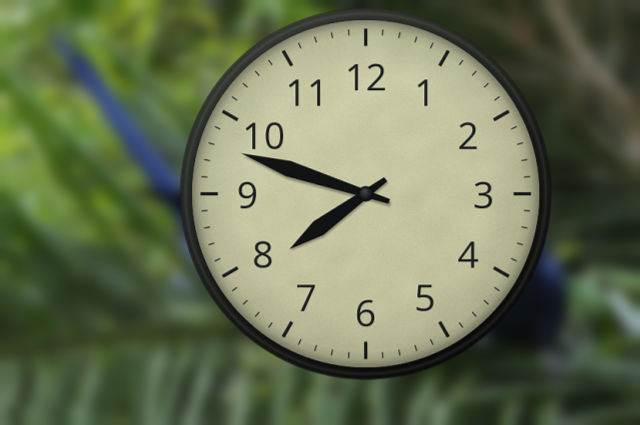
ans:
**7:48**
